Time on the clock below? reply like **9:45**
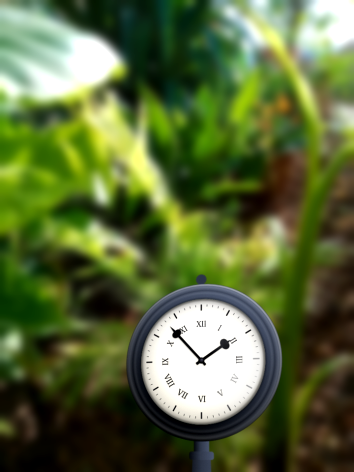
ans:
**1:53**
